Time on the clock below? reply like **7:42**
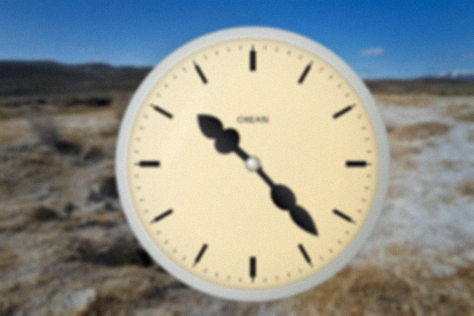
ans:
**10:23**
